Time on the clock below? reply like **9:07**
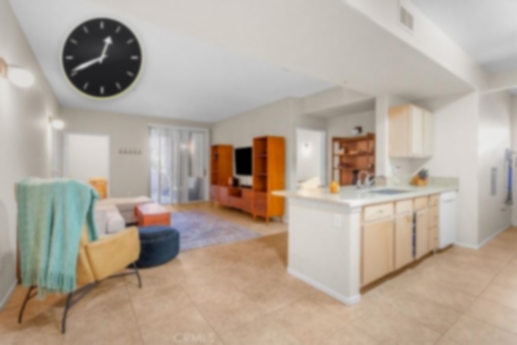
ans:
**12:41**
